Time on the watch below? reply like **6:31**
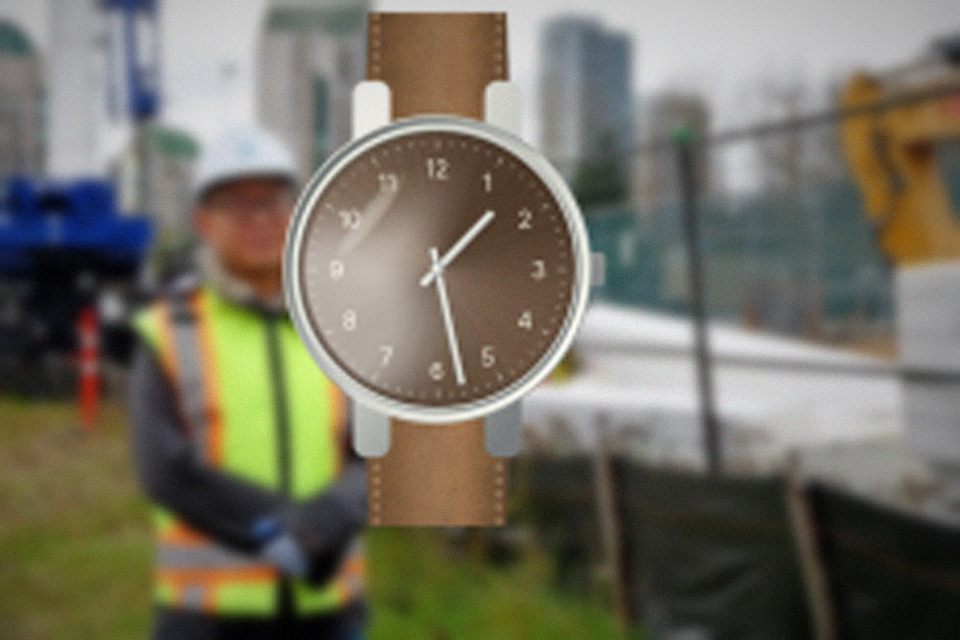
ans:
**1:28**
